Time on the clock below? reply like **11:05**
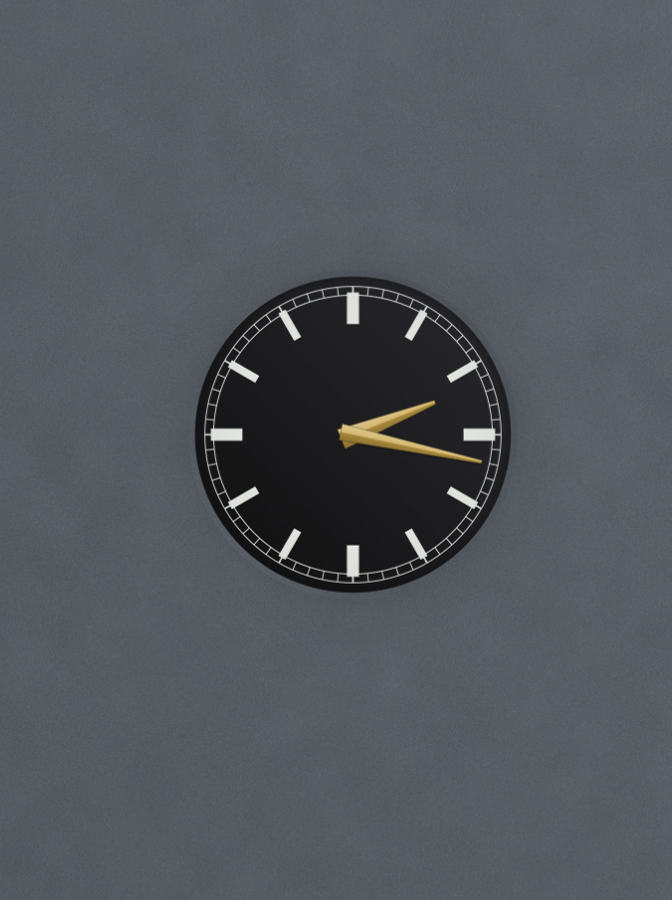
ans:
**2:17**
